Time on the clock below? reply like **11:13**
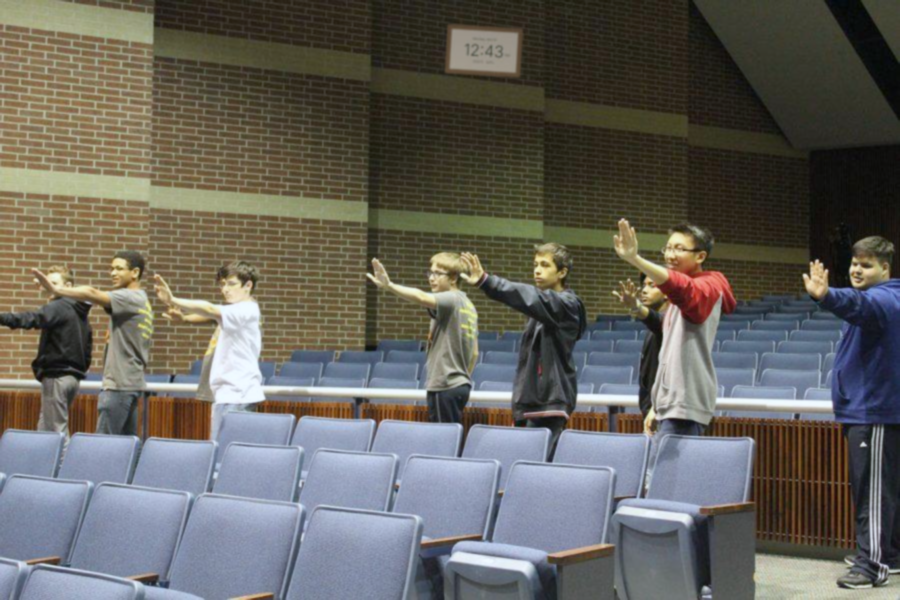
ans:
**12:43**
